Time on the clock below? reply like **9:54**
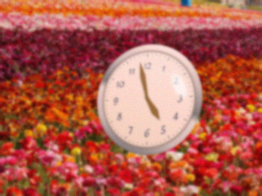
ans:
**4:58**
